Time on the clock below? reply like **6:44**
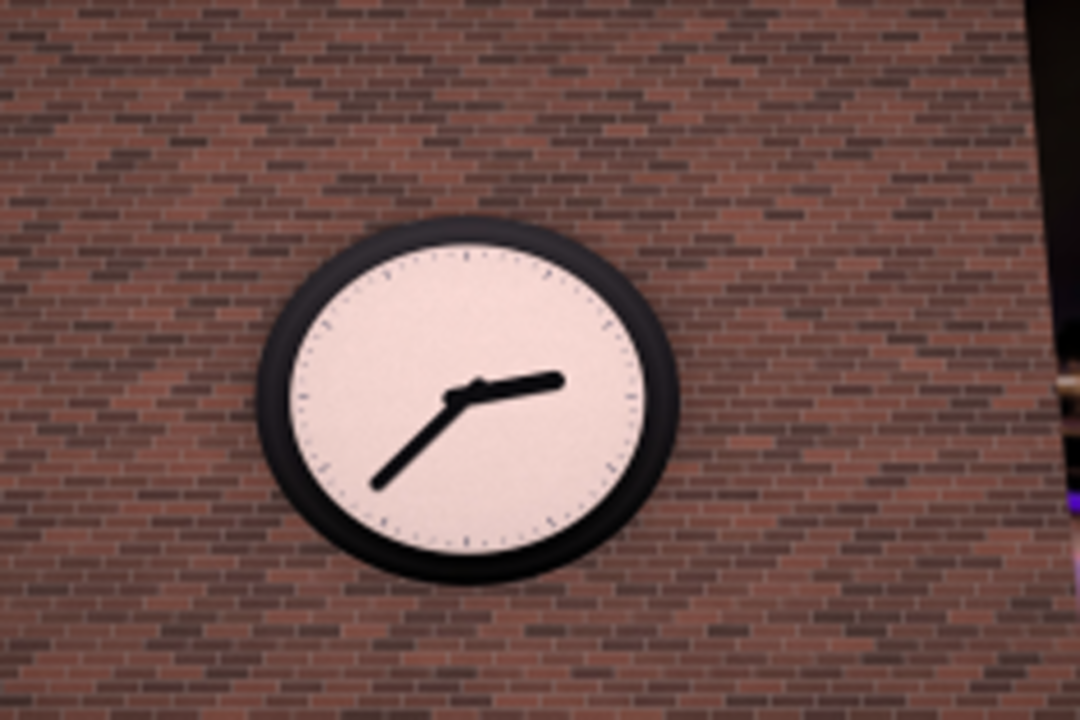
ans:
**2:37**
